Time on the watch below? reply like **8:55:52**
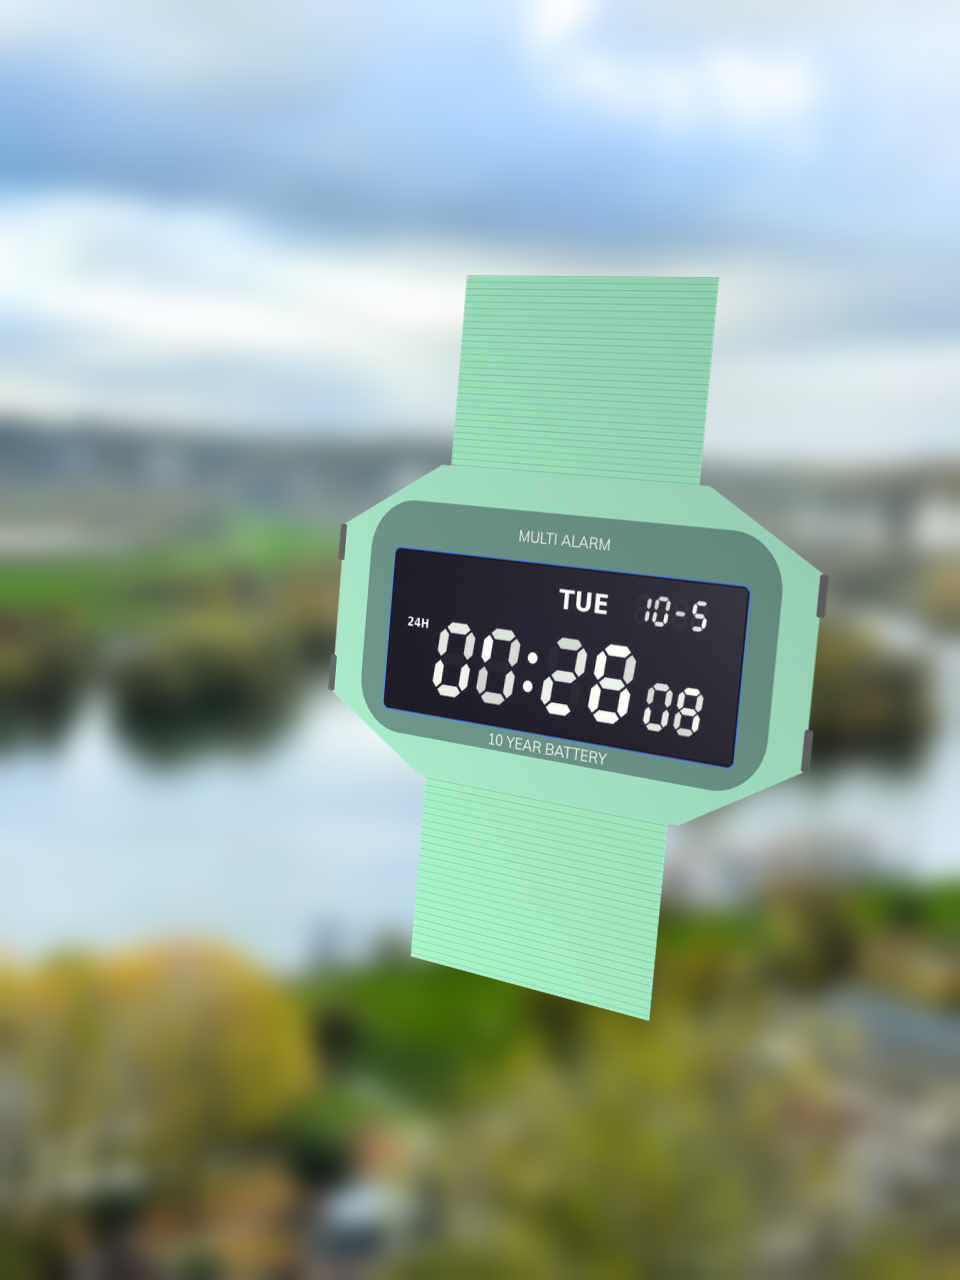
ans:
**0:28:08**
